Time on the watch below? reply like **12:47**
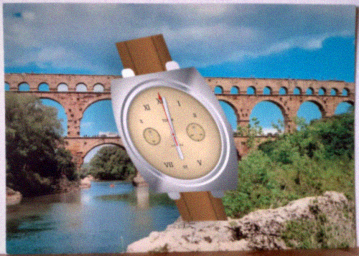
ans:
**6:01**
